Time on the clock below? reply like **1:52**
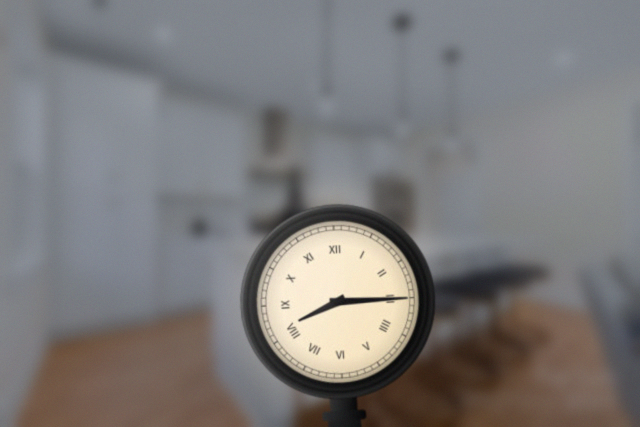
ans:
**8:15**
